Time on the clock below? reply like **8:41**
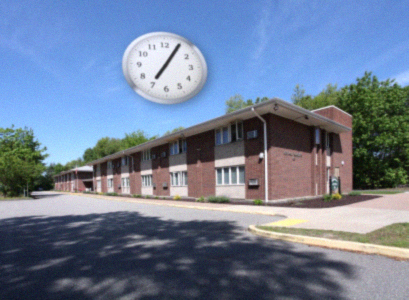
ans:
**7:05**
